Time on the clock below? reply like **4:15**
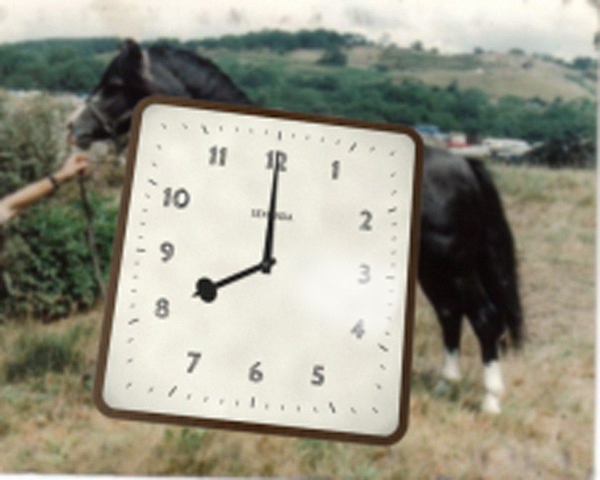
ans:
**8:00**
